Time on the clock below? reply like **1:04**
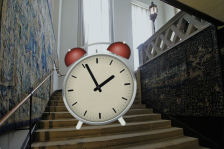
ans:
**1:56**
